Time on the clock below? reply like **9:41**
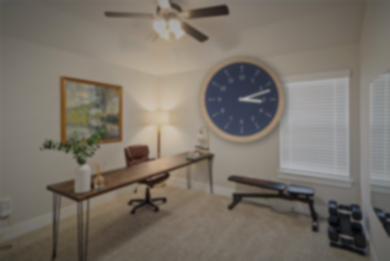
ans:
**3:12**
